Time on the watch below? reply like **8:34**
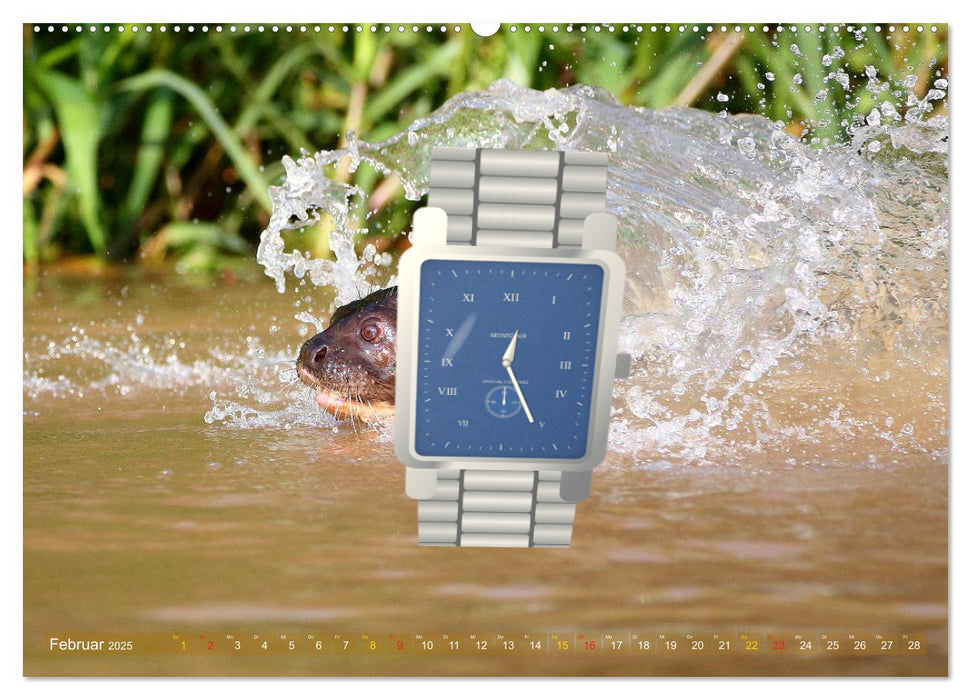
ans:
**12:26**
